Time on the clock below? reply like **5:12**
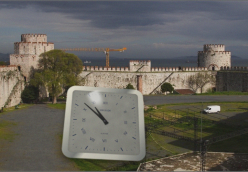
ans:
**10:52**
